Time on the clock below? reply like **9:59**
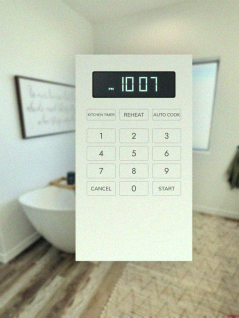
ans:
**10:07**
